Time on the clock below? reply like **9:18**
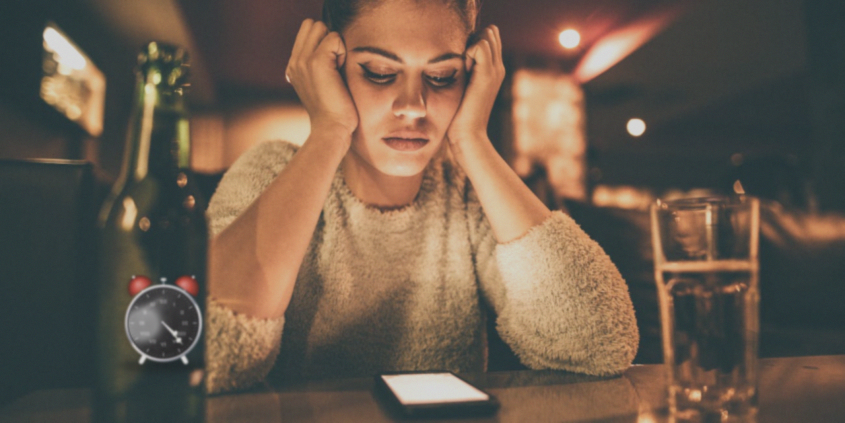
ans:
**4:23**
